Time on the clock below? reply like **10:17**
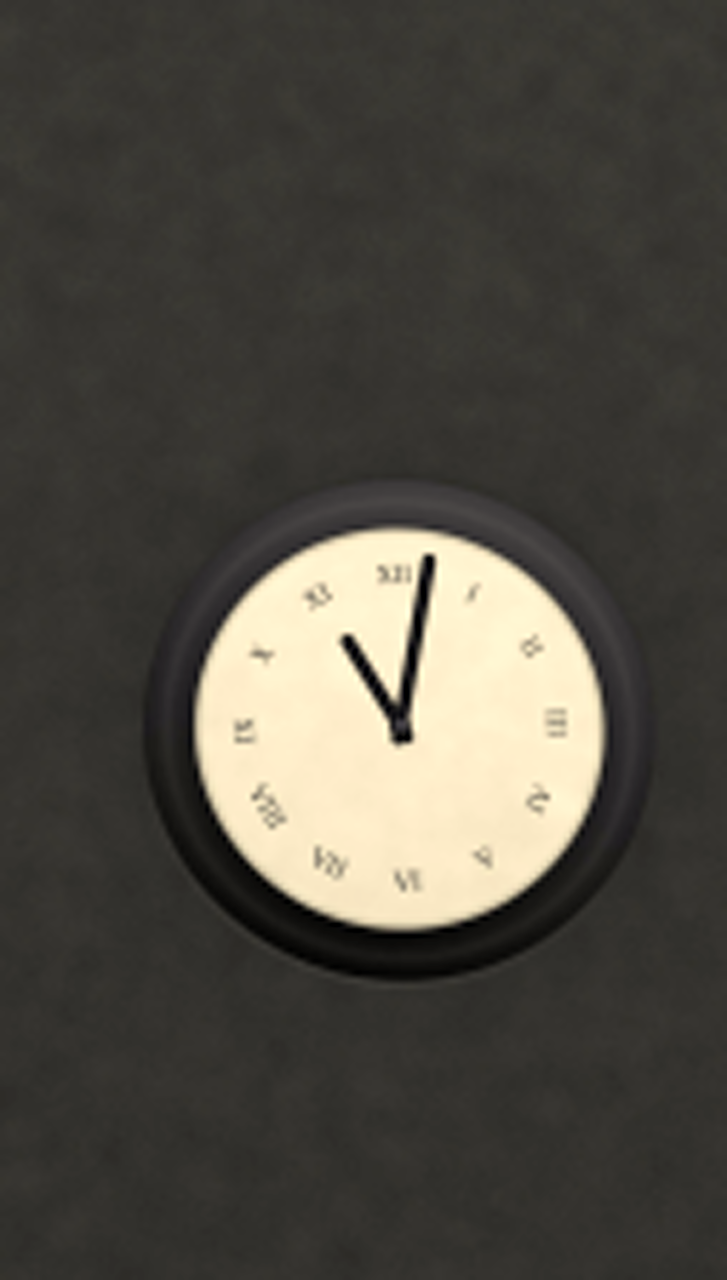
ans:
**11:02**
